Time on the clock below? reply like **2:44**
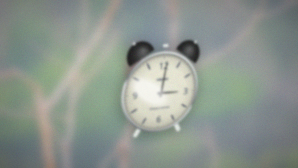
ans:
**3:01**
